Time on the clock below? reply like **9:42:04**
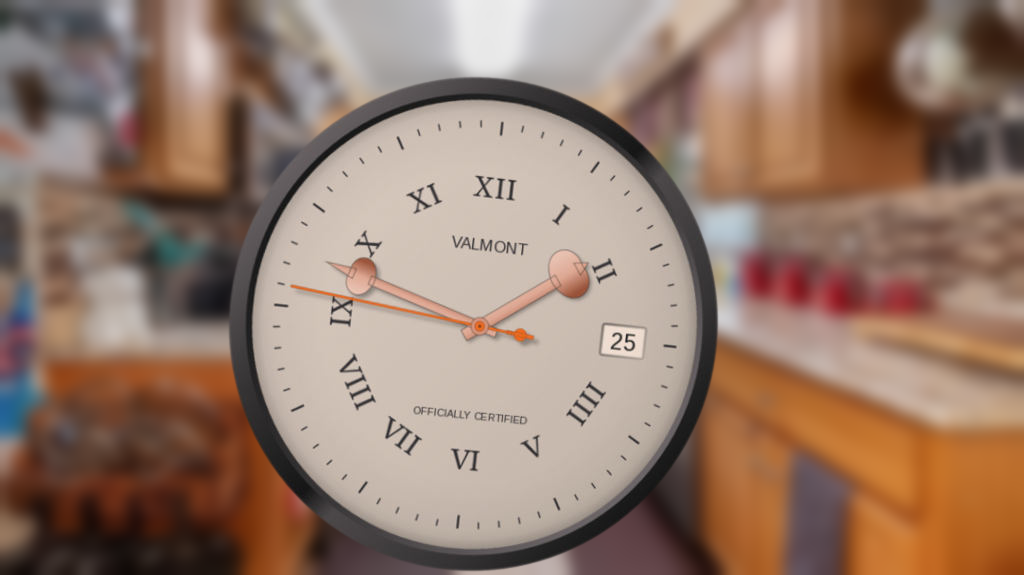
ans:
**1:47:46**
